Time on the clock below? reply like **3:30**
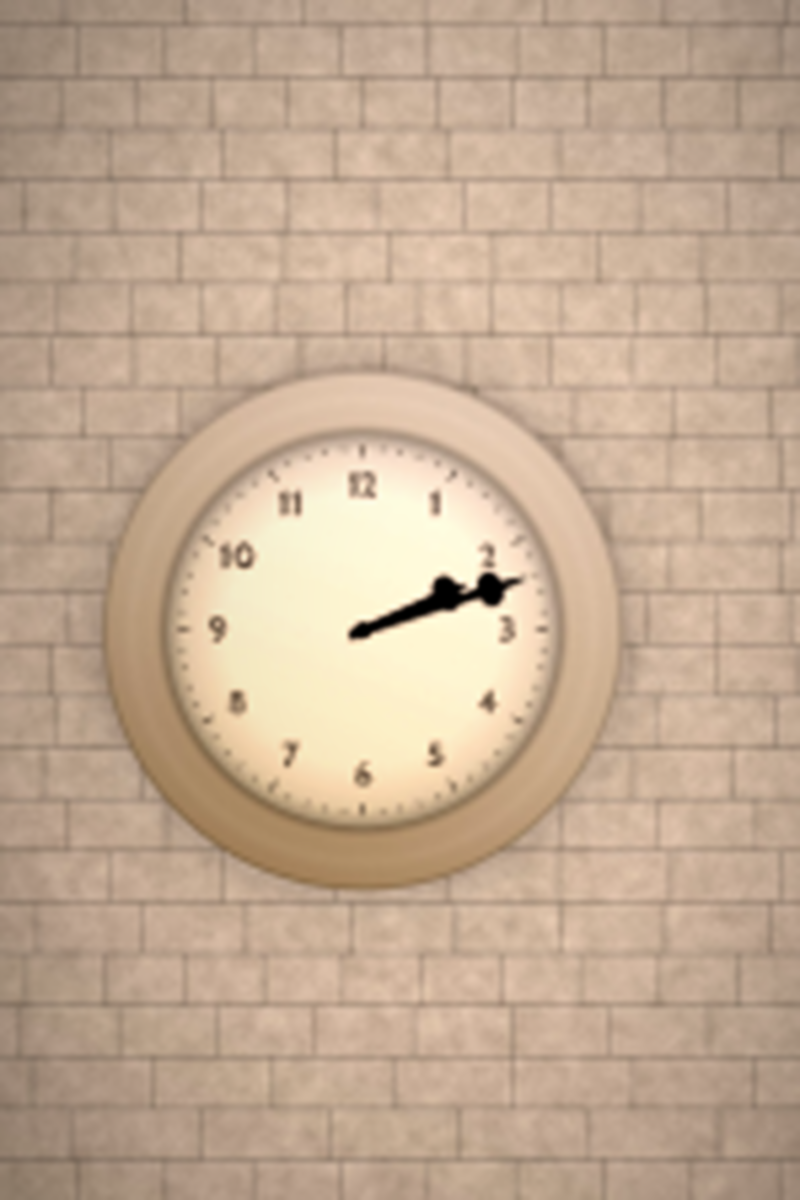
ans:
**2:12**
